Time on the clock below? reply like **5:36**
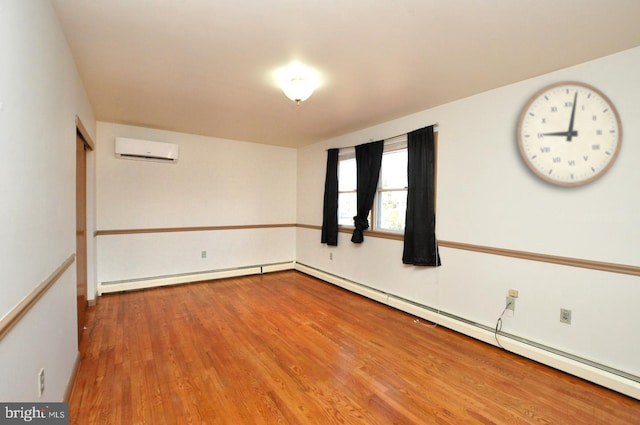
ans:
**9:02**
